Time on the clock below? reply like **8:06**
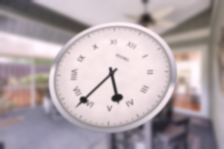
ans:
**4:32**
